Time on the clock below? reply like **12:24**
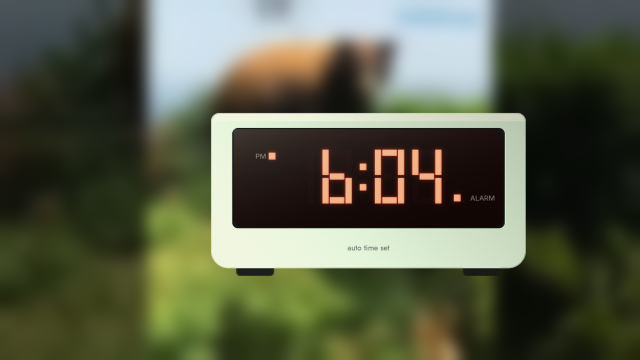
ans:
**6:04**
